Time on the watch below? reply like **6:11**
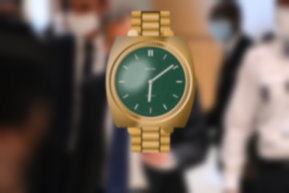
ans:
**6:09**
